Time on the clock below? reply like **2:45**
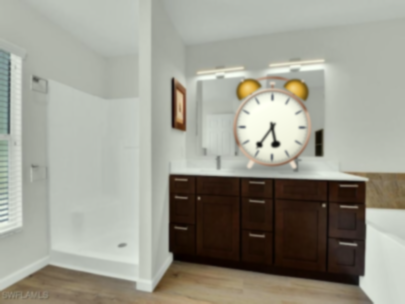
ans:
**5:36**
